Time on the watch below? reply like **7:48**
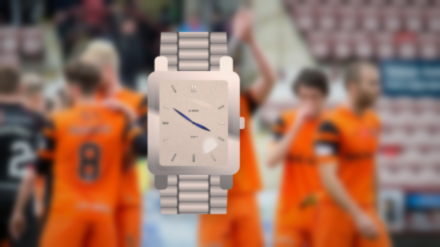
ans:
**3:51**
